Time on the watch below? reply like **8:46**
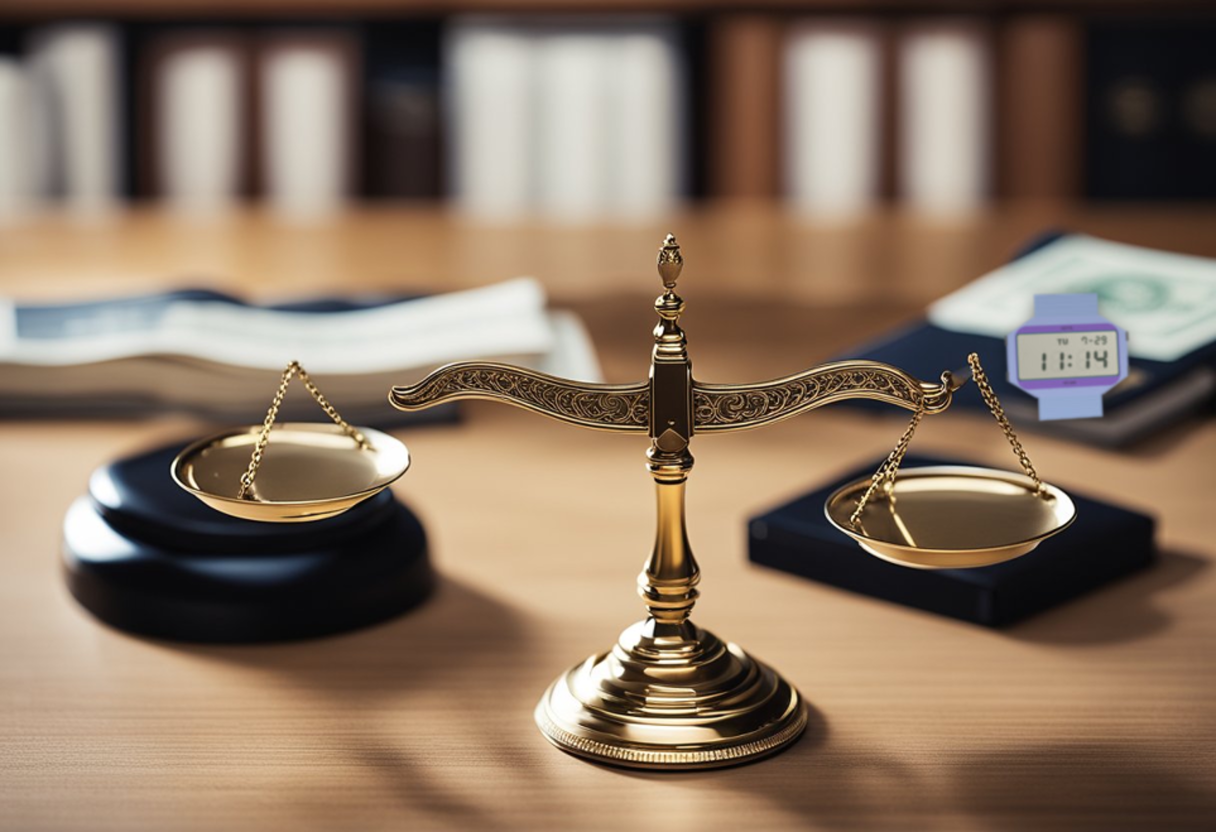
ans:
**11:14**
